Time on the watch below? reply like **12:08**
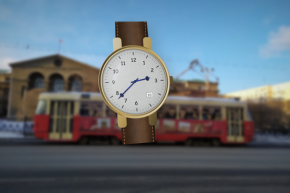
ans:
**2:38**
